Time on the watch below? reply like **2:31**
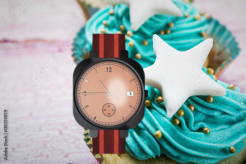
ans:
**10:45**
